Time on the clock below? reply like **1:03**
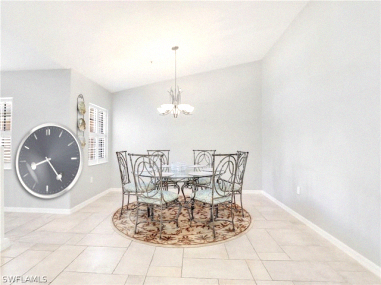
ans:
**8:24**
